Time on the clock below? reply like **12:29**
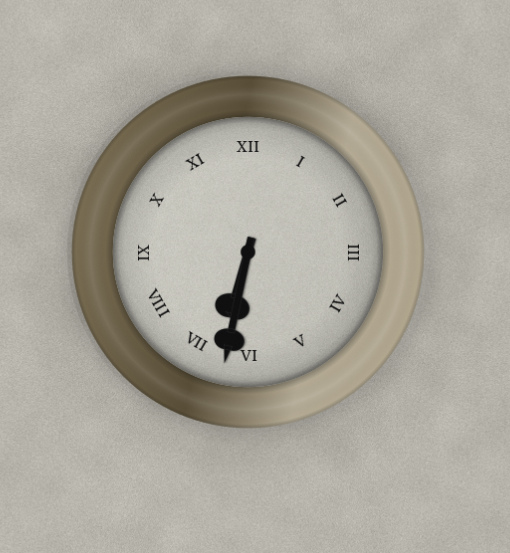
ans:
**6:32**
